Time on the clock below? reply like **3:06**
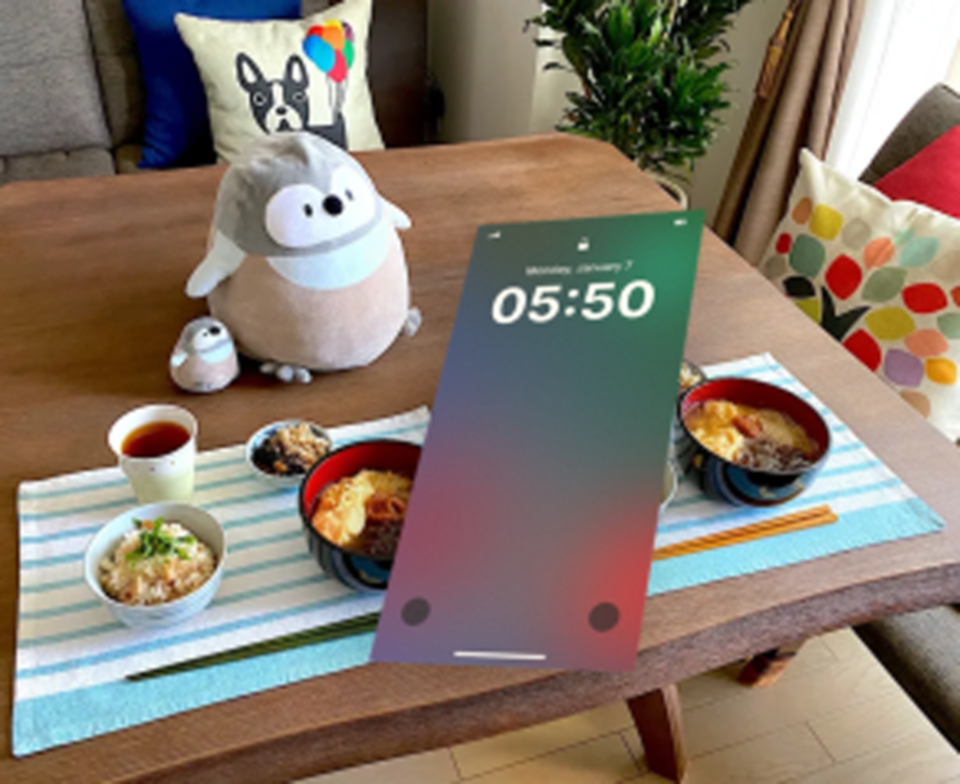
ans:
**5:50**
